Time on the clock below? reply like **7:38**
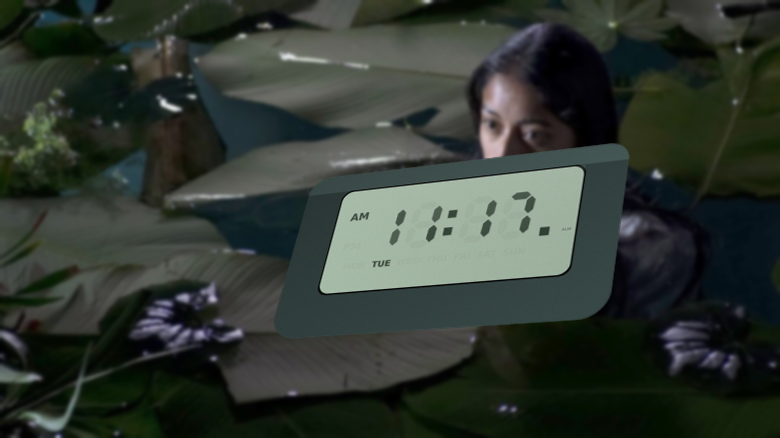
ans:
**11:17**
